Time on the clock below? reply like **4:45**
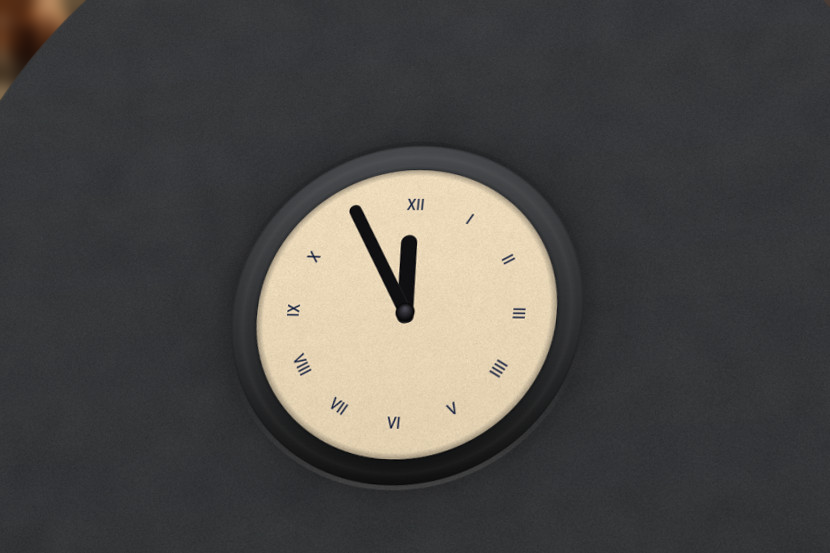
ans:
**11:55**
